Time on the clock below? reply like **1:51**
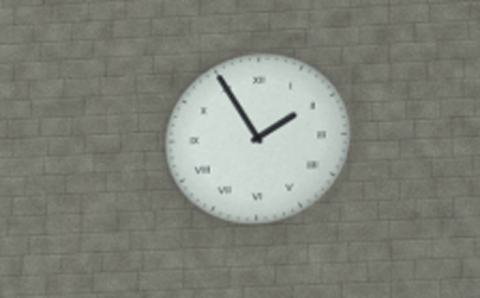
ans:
**1:55**
